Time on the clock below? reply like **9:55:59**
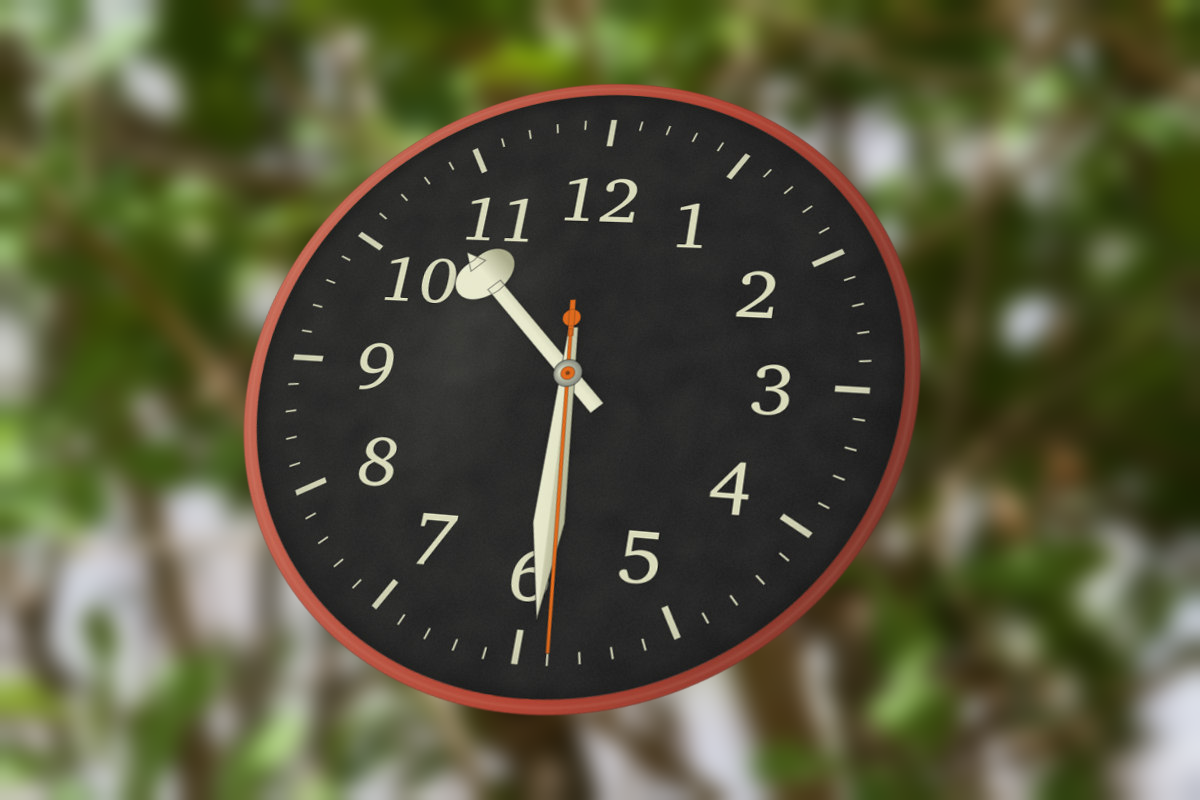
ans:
**10:29:29**
